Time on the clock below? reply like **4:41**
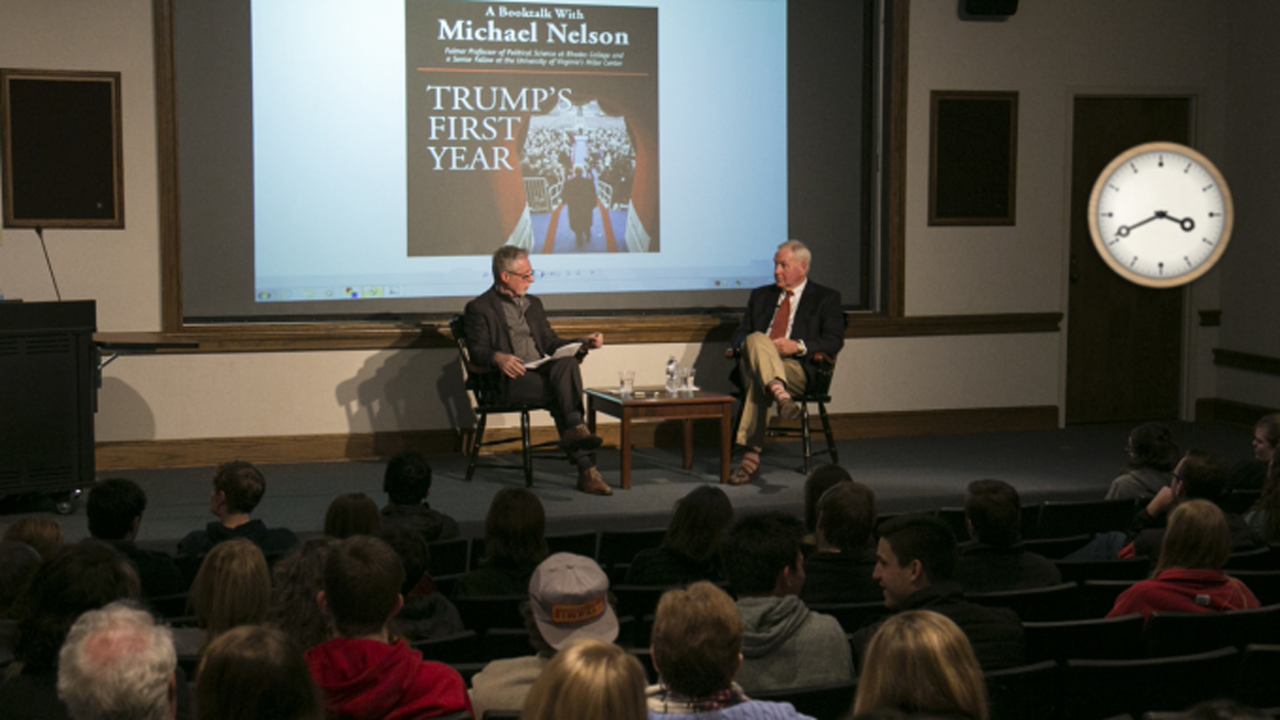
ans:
**3:41**
